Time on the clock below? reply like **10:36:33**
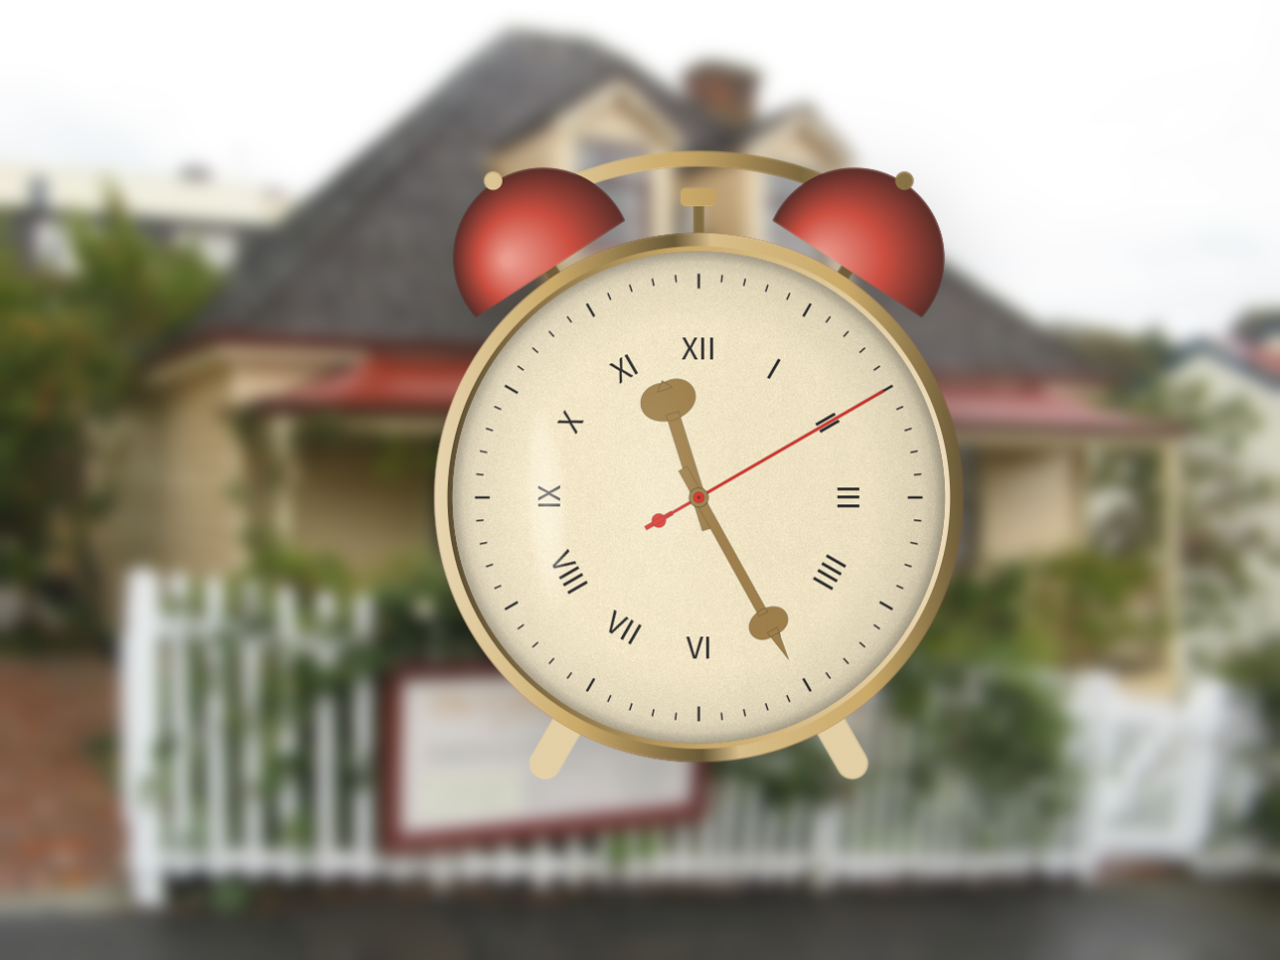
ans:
**11:25:10**
